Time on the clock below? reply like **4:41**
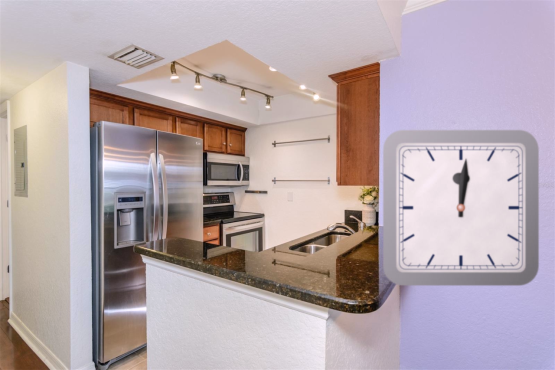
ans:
**12:01**
